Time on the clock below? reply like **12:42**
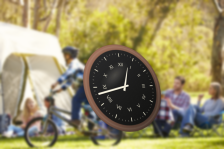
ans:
**12:43**
